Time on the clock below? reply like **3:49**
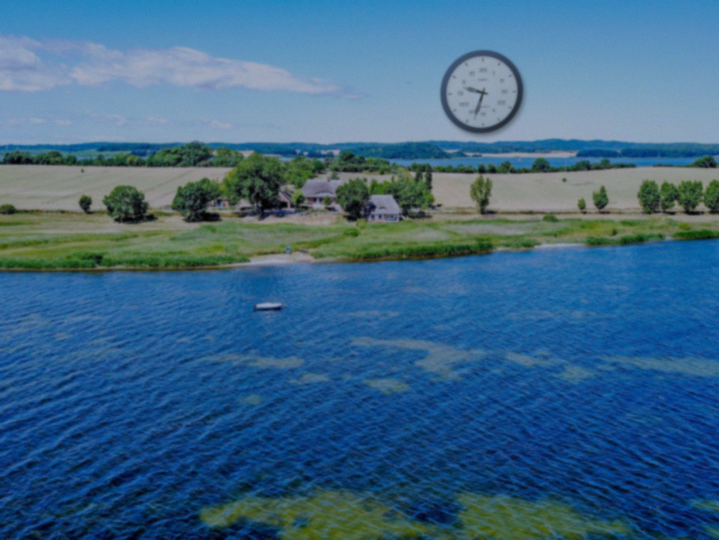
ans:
**9:33**
